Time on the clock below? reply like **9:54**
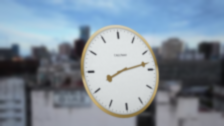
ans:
**8:13**
